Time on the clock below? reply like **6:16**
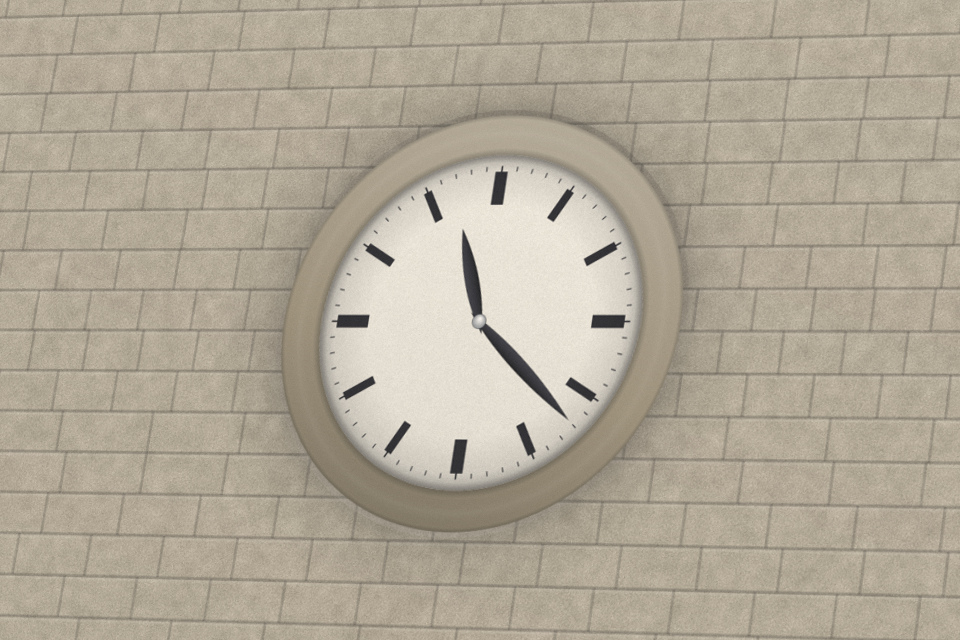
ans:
**11:22**
